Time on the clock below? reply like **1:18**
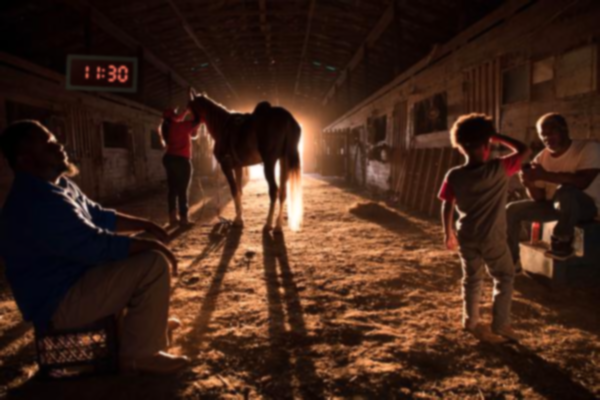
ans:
**11:30**
